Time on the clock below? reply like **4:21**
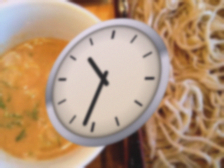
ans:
**10:32**
